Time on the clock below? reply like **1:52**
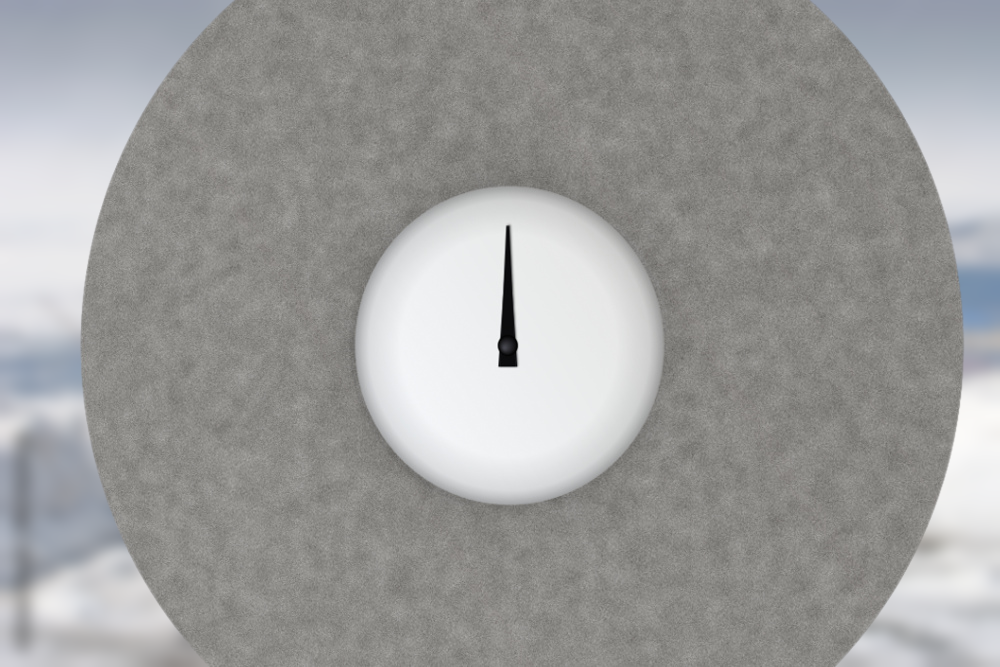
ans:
**12:00**
